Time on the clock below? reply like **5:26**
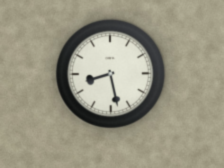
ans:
**8:28**
